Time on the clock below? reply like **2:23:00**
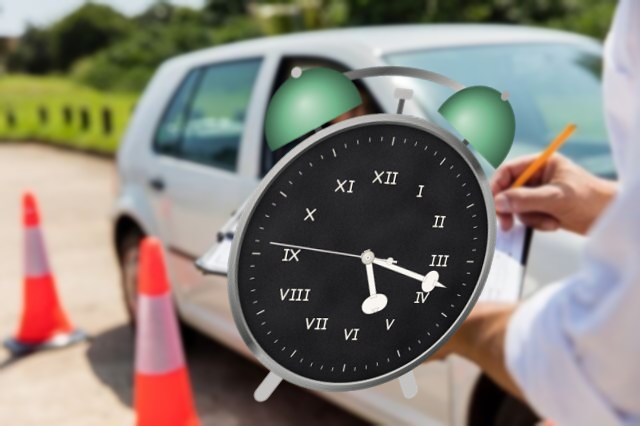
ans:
**5:17:46**
